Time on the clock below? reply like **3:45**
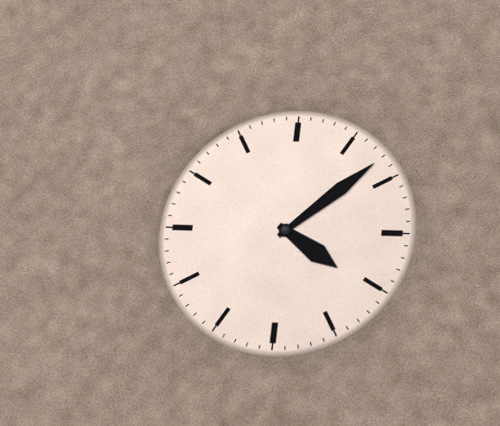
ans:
**4:08**
